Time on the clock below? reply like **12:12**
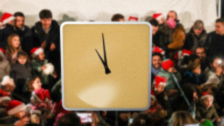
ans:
**10:59**
